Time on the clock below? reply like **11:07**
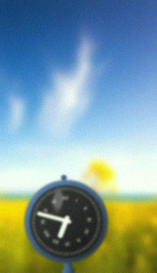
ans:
**6:48**
